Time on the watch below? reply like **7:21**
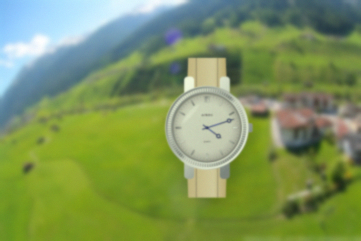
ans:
**4:12**
